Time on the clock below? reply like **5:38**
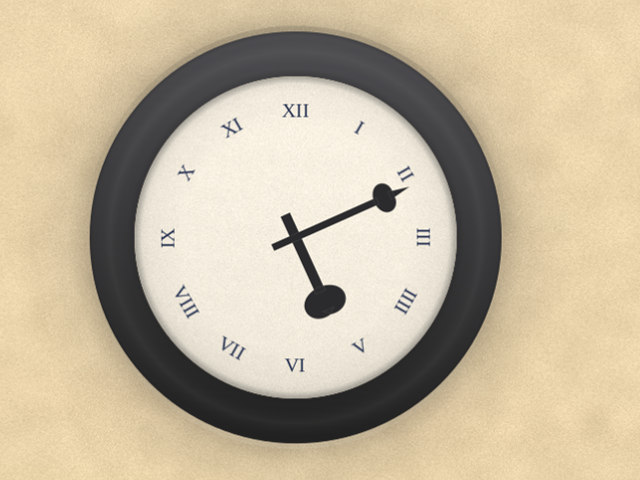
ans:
**5:11**
